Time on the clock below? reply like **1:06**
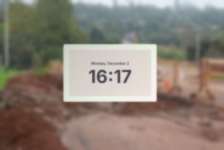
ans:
**16:17**
